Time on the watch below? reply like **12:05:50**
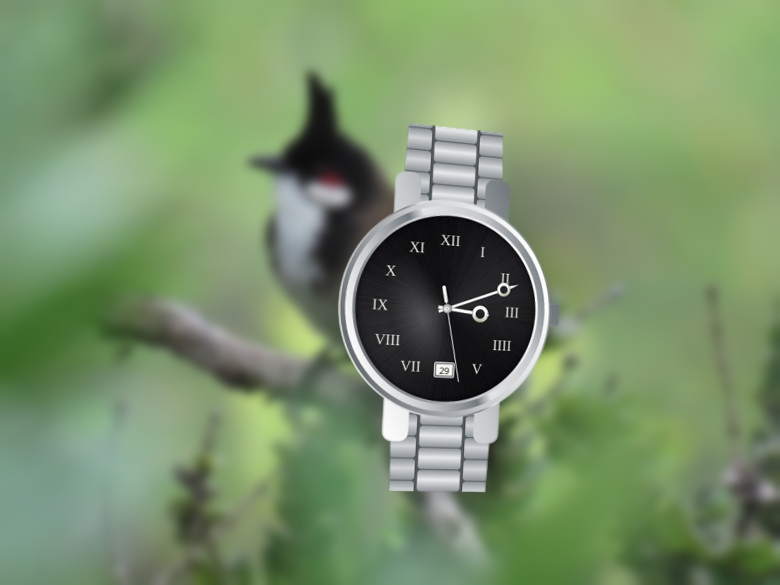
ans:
**3:11:28**
